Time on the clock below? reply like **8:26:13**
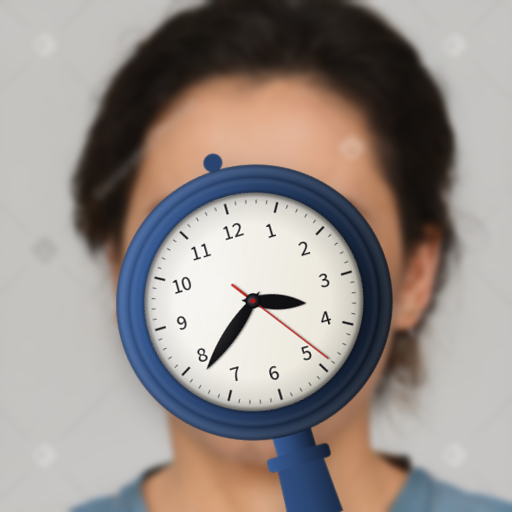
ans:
**3:38:24**
